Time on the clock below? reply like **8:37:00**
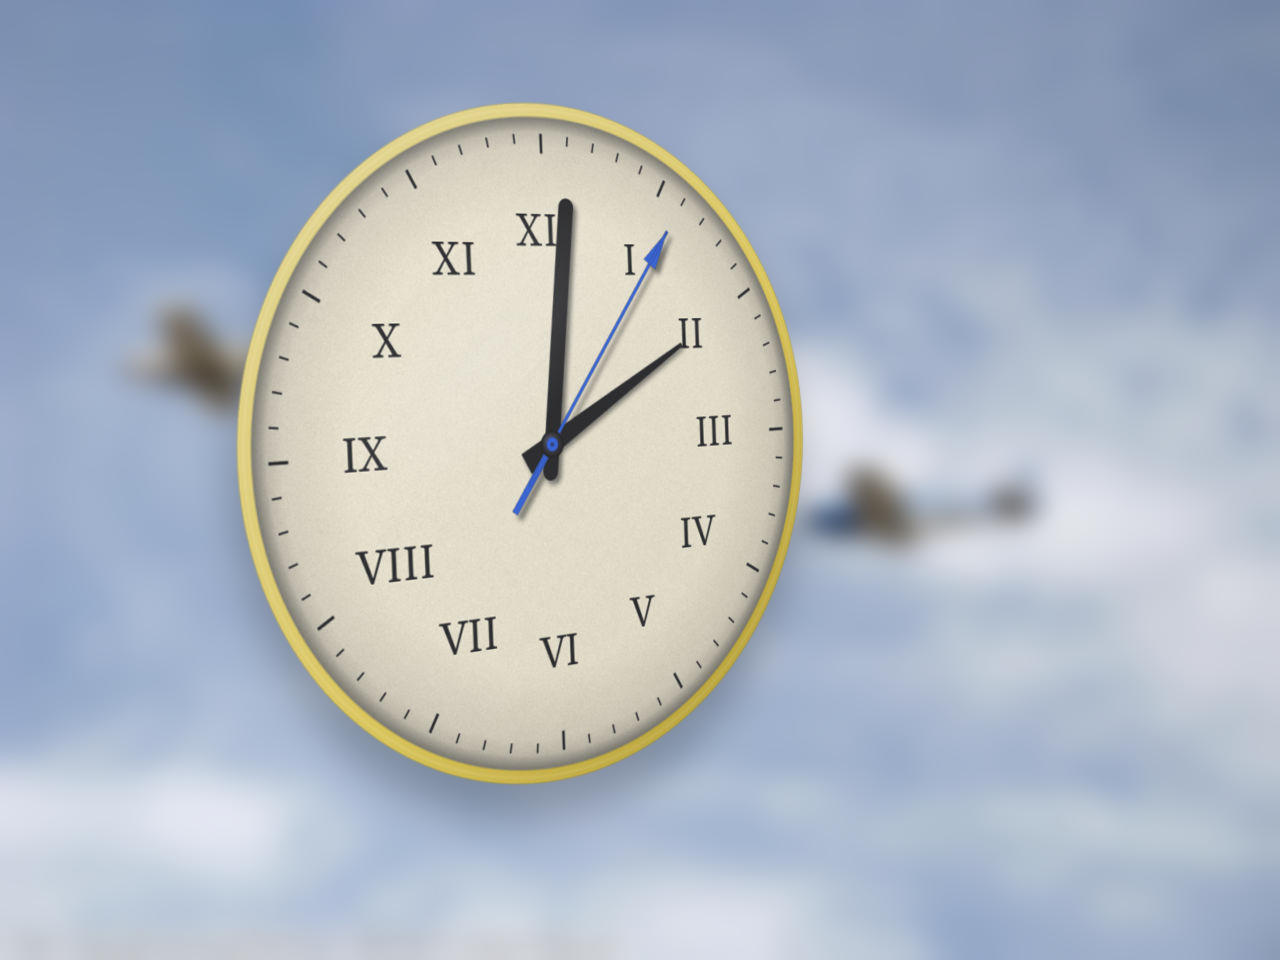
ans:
**2:01:06**
